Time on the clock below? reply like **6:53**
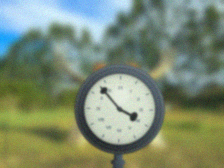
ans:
**3:53**
